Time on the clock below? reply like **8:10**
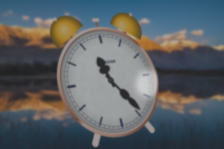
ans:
**11:24**
